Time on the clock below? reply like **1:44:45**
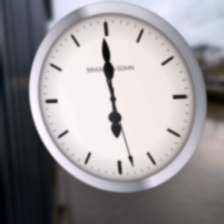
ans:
**5:59:28**
